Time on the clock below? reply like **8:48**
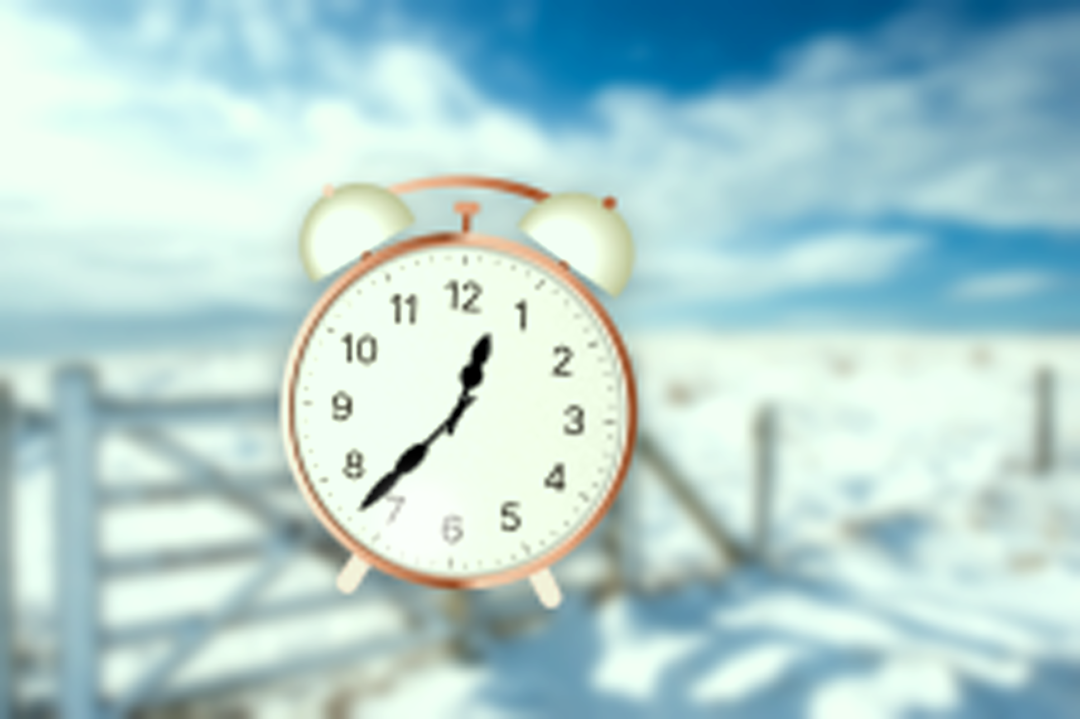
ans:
**12:37**
